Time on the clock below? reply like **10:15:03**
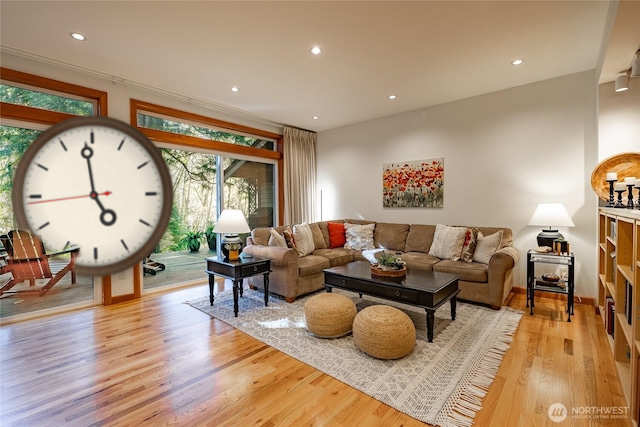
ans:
**4:58:44**
